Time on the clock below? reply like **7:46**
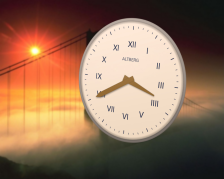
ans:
**3:40**
